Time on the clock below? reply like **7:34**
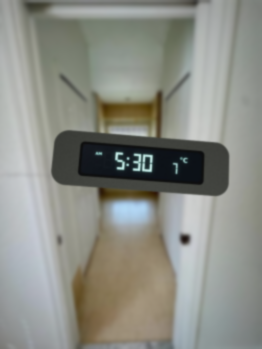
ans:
**5:30**
